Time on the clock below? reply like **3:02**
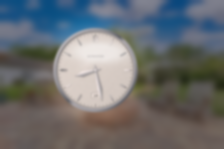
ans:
**8:28**
